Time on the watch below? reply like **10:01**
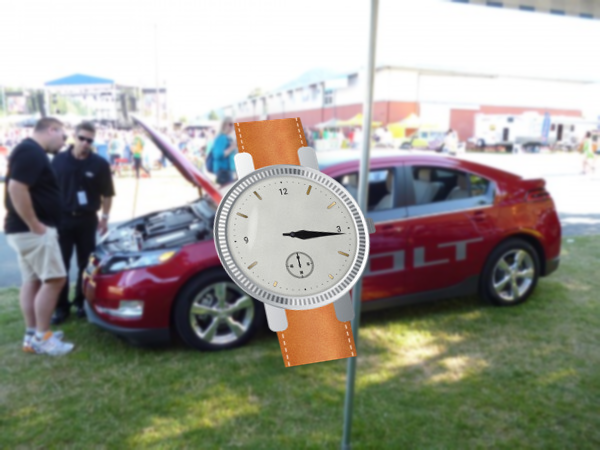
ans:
**3:16**
